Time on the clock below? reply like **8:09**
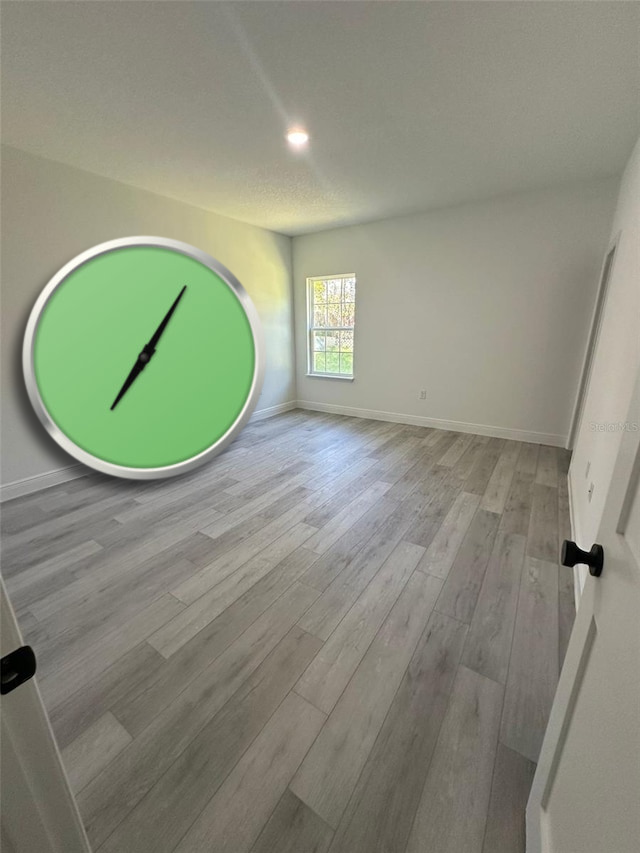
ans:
**7:05**
